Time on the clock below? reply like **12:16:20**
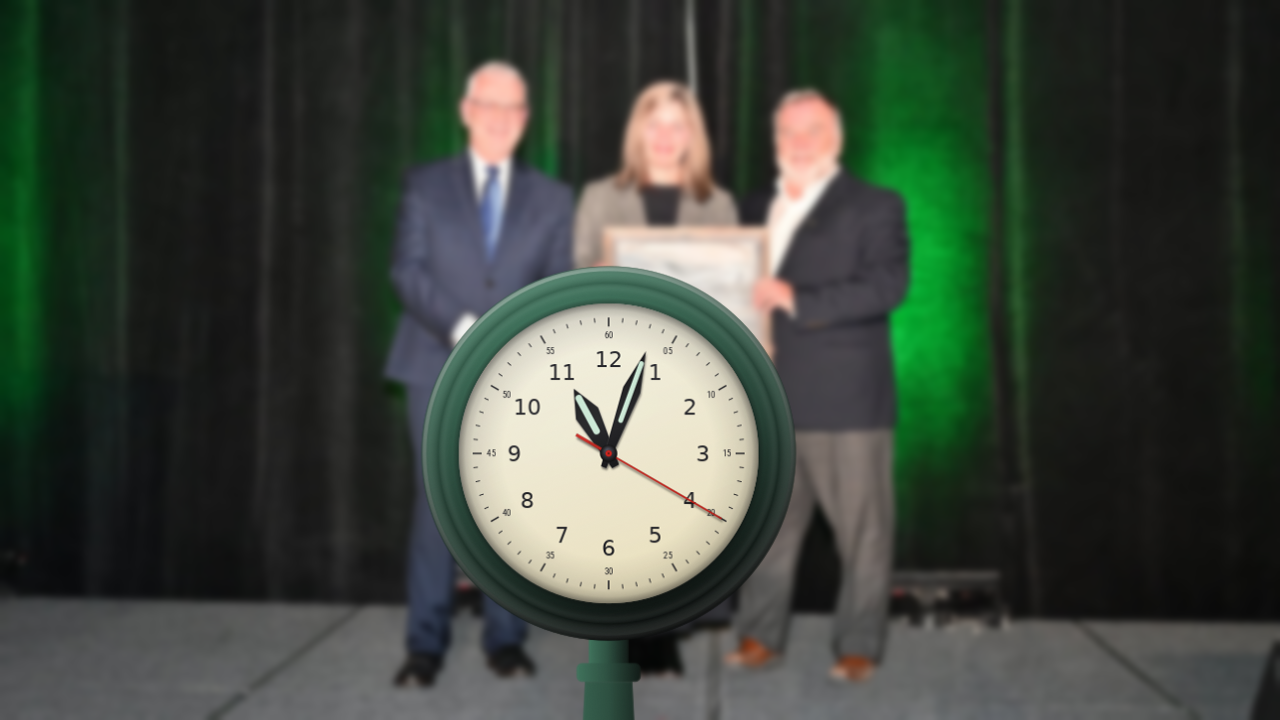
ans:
**11:03:20**
